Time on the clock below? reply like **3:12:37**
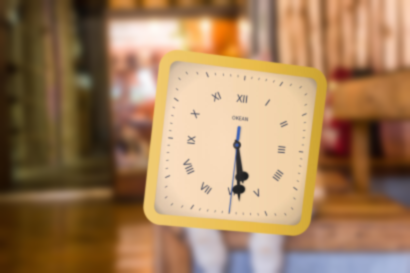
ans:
**5:28:30**
